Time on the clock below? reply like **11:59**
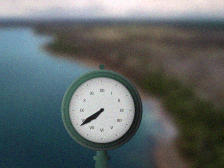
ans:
**7:39**
